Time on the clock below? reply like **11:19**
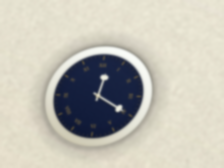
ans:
**12:20**
